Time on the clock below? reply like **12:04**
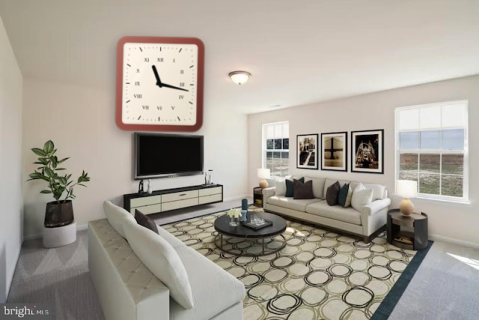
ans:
**11:17**
